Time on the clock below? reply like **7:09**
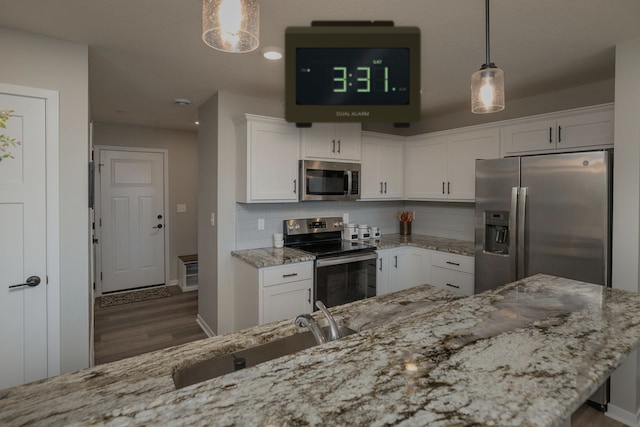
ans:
**3:31**
